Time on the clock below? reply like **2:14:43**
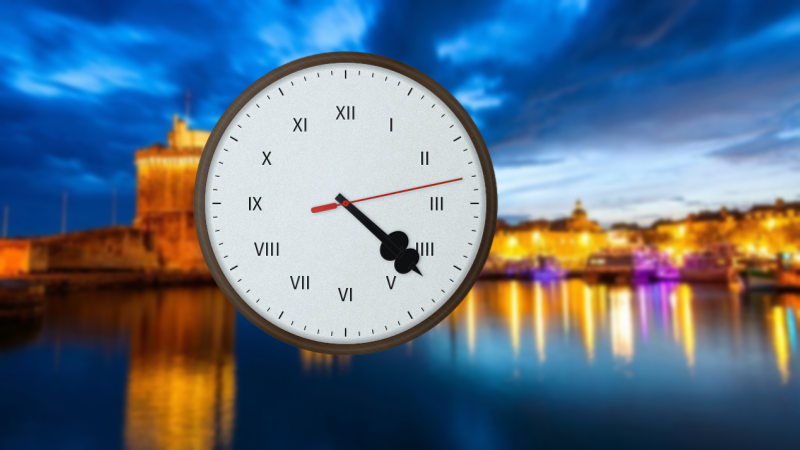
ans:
**4:22:13**
